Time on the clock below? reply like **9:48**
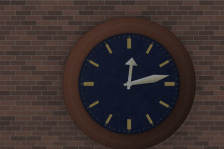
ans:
**12:13**
